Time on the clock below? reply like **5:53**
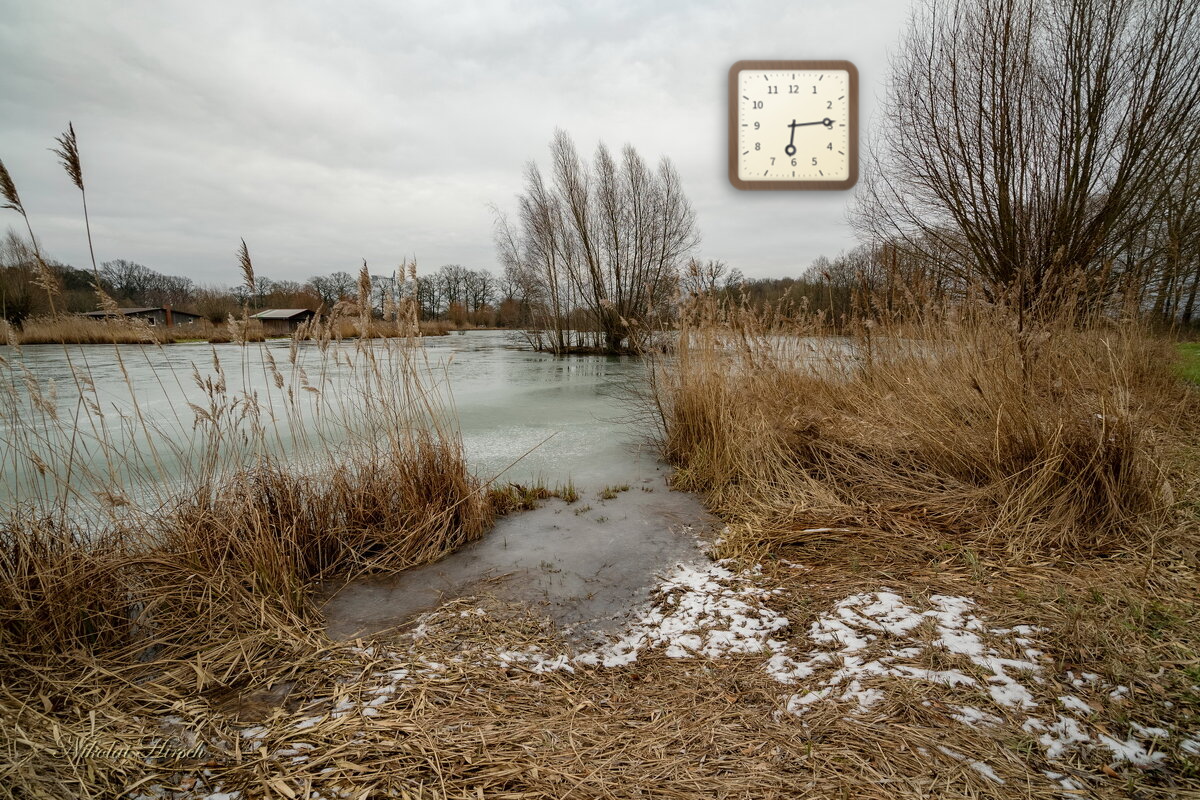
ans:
**6:14**
